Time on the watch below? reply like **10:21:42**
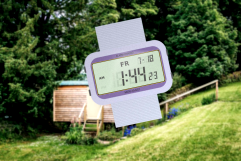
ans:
**1:44:23**
